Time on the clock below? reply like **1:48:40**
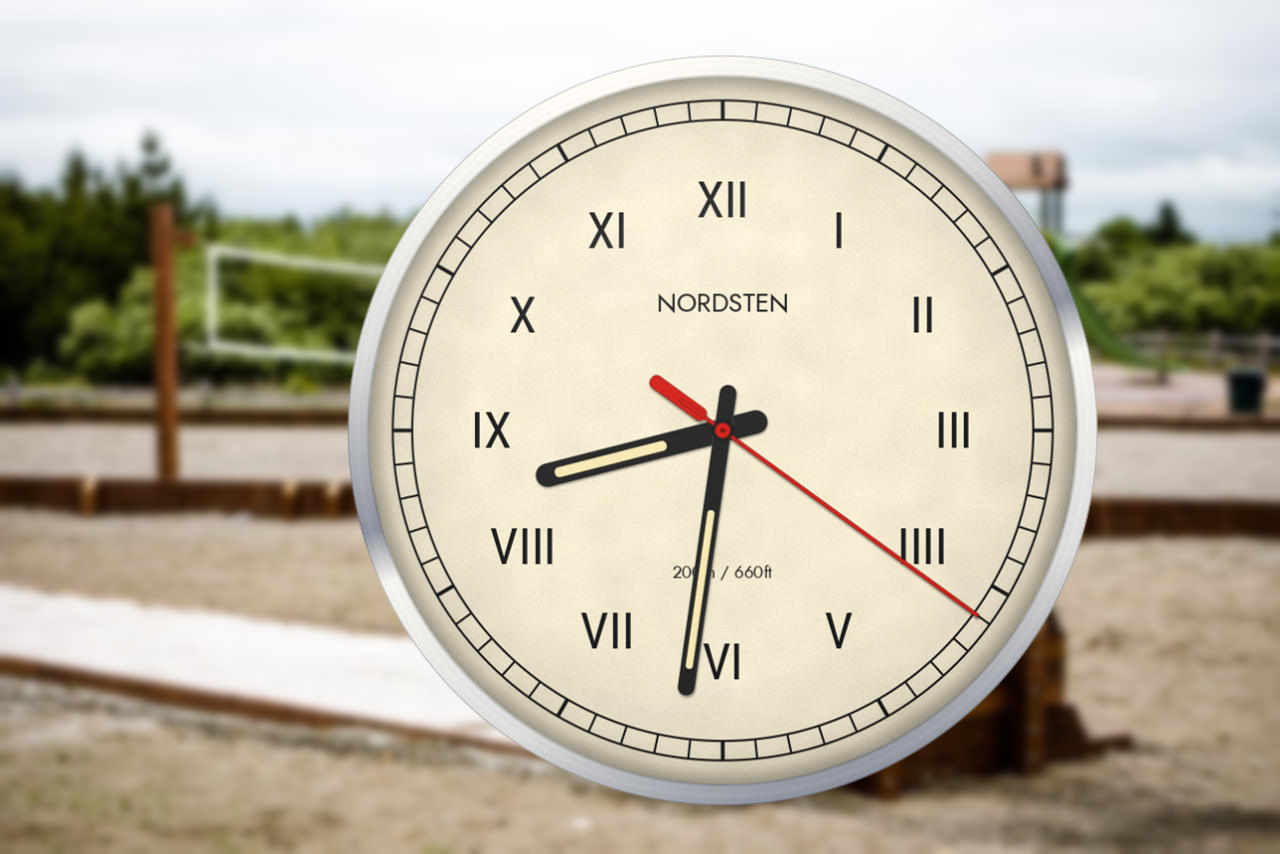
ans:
**8:31:21**
